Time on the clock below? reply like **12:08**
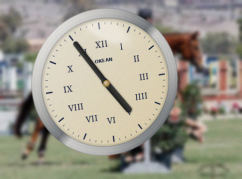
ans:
**4:55**
